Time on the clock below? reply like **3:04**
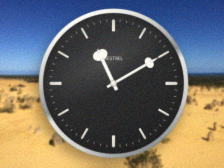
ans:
**11:10**
